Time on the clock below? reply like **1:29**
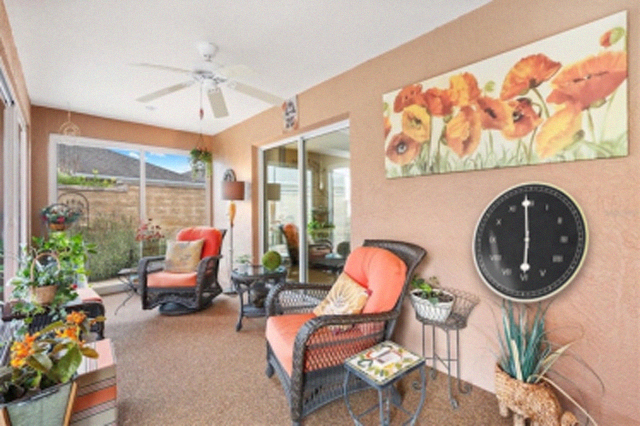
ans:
**5:59**
